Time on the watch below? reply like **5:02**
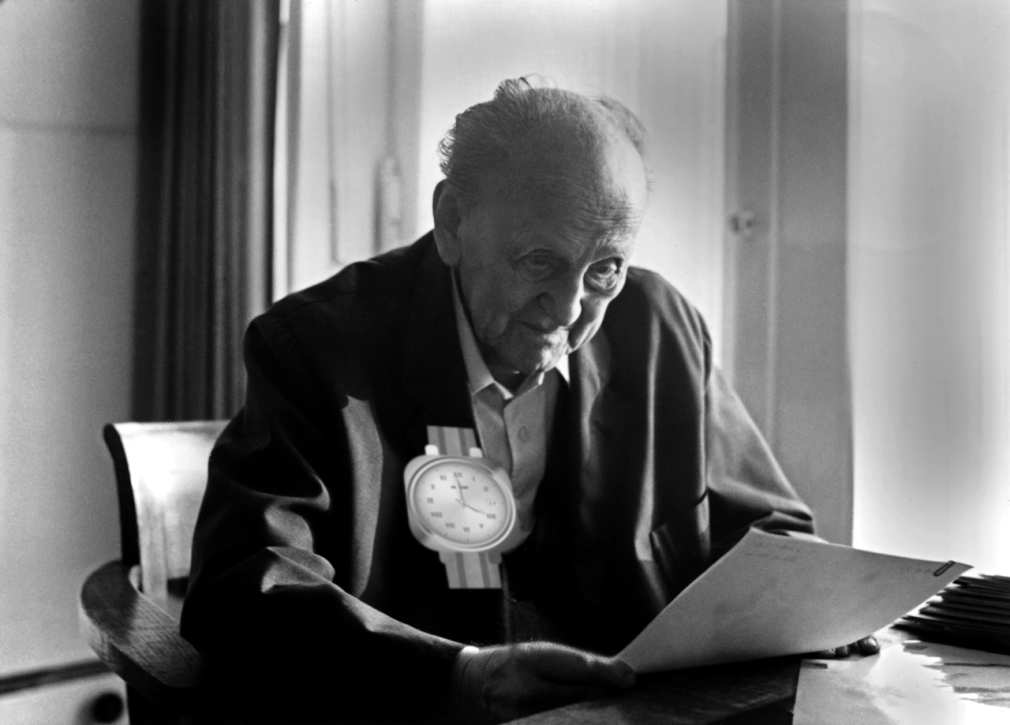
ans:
**3:59**
